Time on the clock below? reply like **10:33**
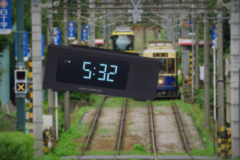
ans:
**5:32**
